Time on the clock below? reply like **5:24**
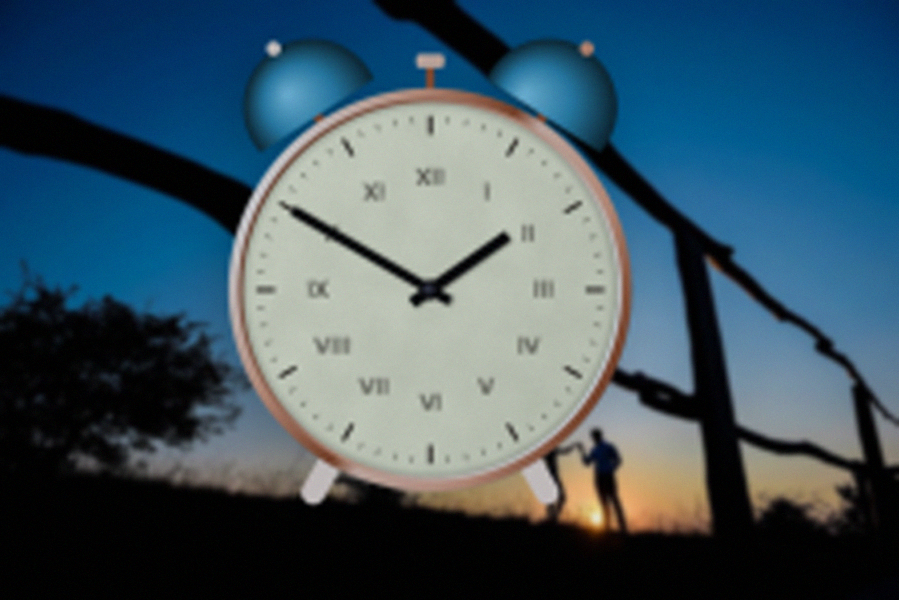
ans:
**1:50**
